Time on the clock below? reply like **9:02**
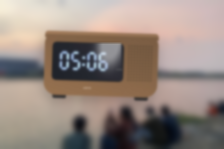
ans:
**5:06**
